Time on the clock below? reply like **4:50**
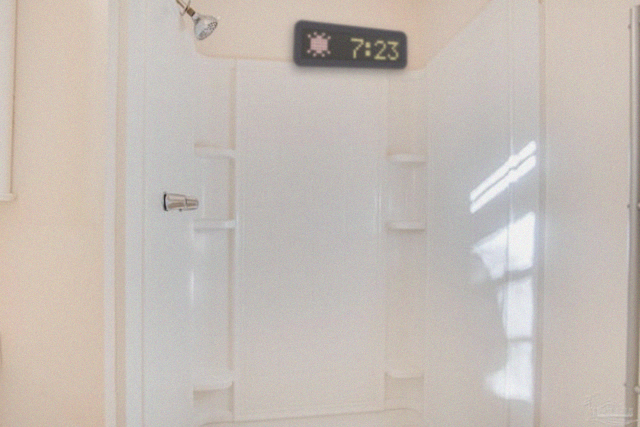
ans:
**7:23**
